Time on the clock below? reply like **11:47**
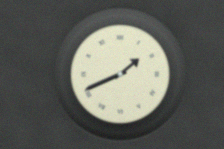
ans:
**1:41**
